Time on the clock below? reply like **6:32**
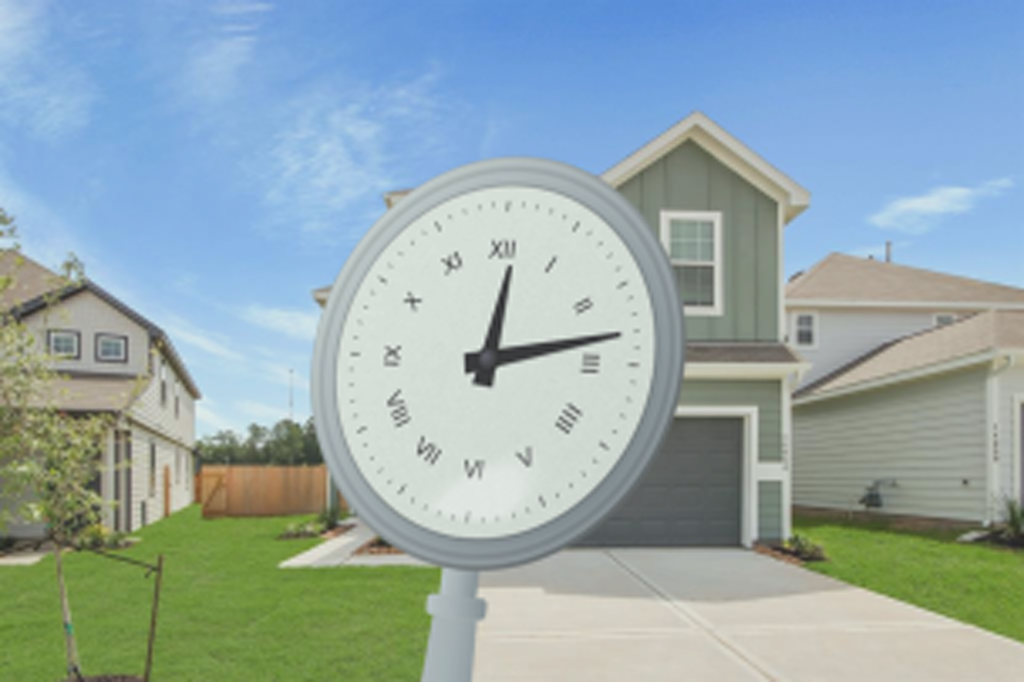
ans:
**12:13**
